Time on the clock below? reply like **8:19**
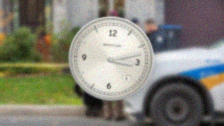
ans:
**3:12**
